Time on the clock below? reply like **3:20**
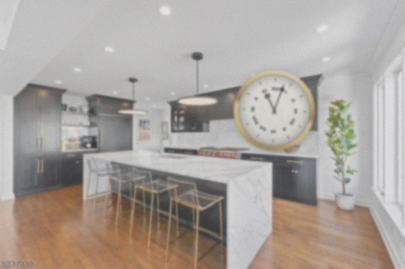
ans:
**11:03**
